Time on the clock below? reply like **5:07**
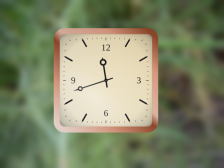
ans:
**11:42**
